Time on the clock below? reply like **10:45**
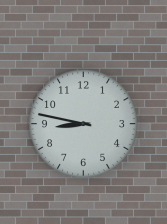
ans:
**8:47**
